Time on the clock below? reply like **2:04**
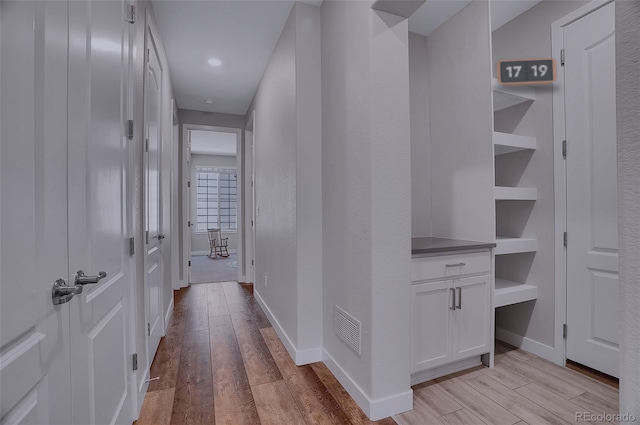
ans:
**17:19**
